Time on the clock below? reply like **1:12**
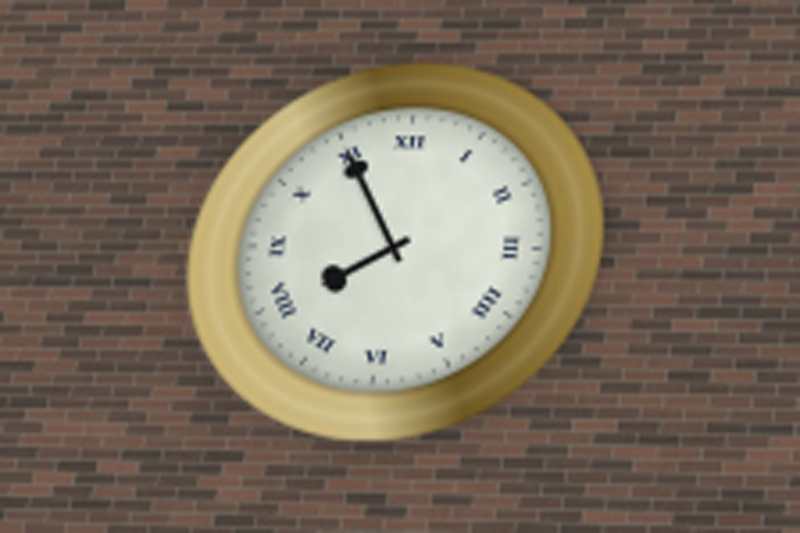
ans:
**7:55**
